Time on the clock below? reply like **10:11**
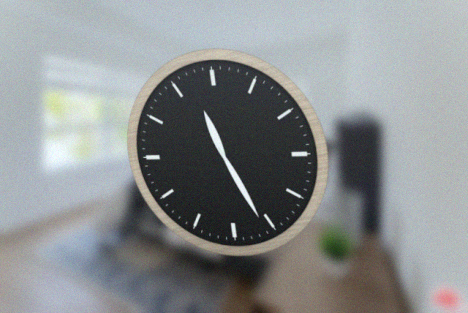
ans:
**11:26**
